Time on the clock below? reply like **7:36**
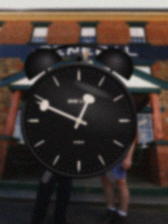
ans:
**12:49**
